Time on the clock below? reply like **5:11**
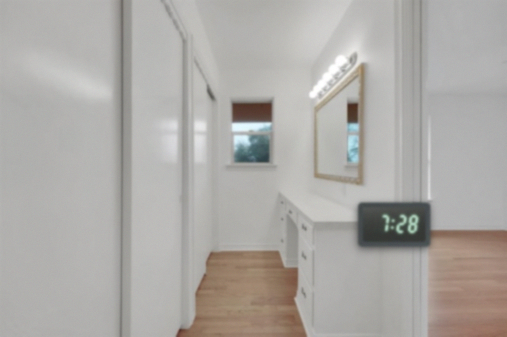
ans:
**7:28**
